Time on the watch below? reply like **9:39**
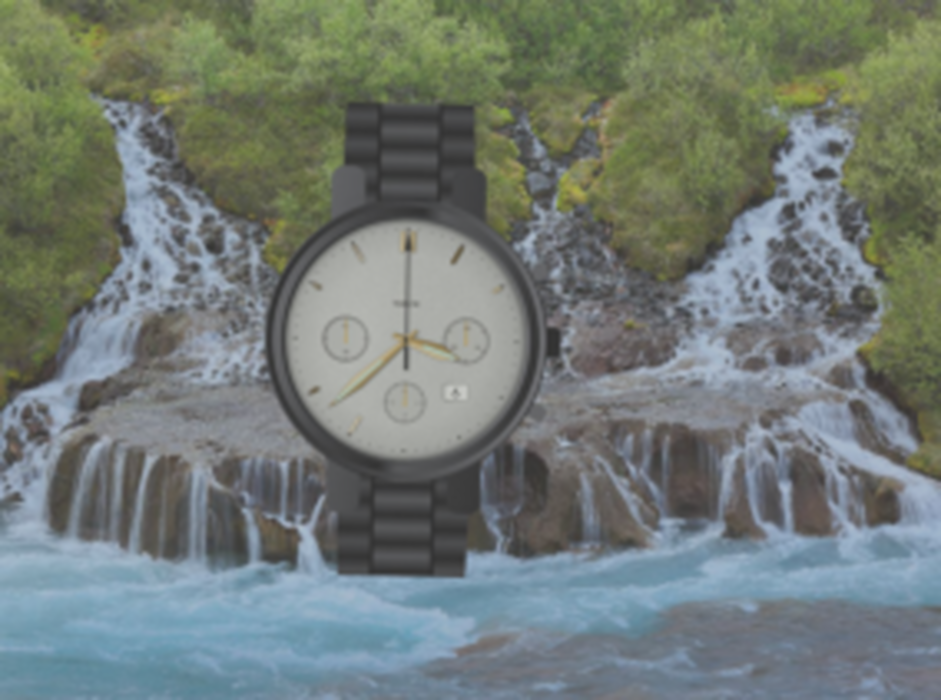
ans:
**3:38**
